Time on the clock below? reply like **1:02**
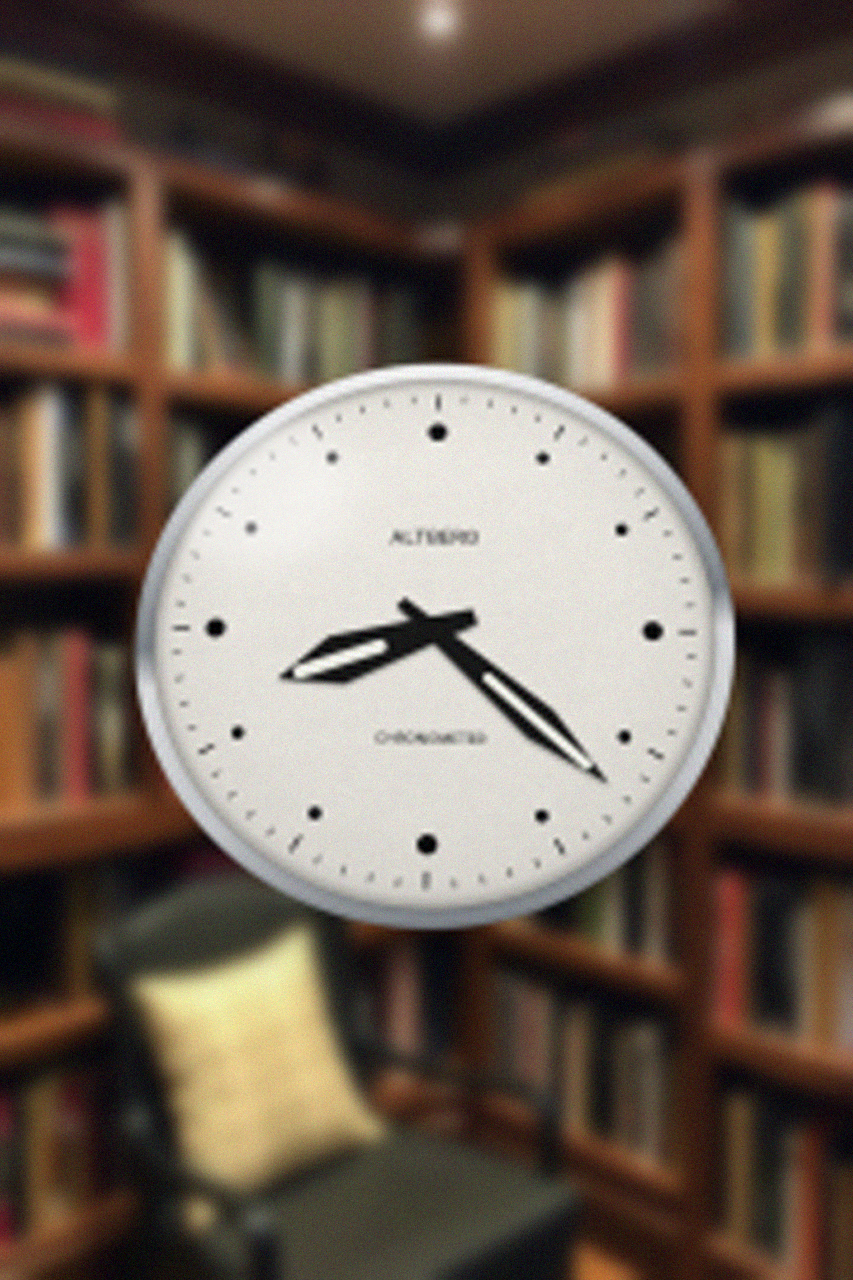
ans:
**8:22**
